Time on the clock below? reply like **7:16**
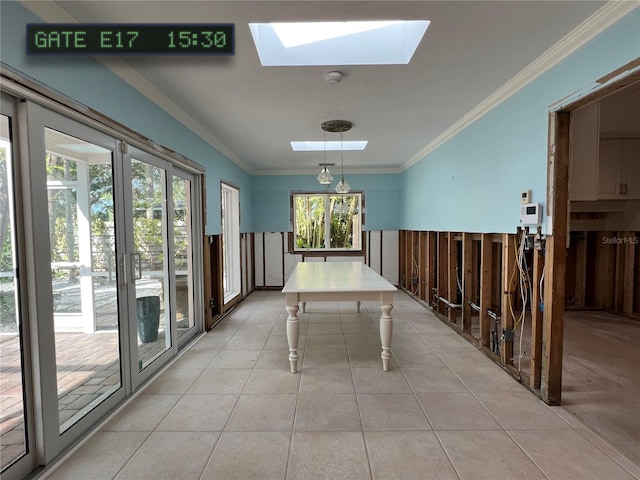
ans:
**15:30**
